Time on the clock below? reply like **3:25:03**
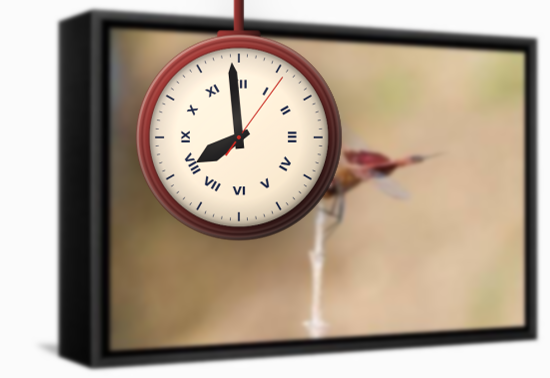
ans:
**7:59:06**
